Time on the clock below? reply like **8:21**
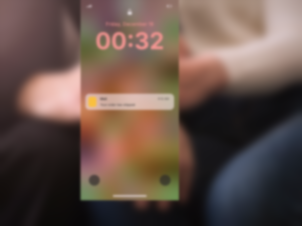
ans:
**0:32**
